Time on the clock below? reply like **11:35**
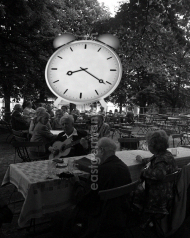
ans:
**8:21**
